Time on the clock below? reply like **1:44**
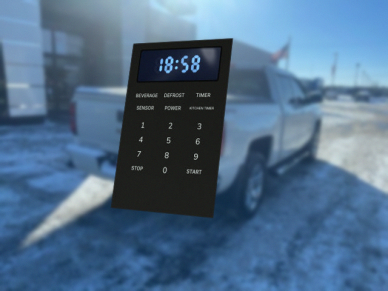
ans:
**18:58**
